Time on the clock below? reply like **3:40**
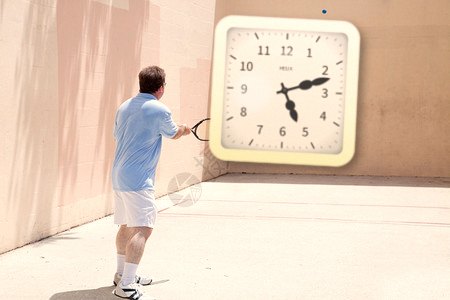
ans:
**5:12**
